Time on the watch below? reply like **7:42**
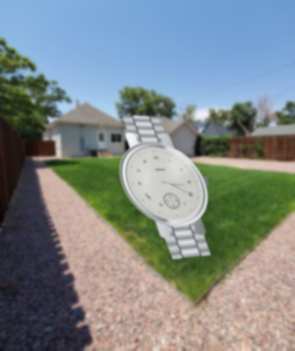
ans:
**3:20**
